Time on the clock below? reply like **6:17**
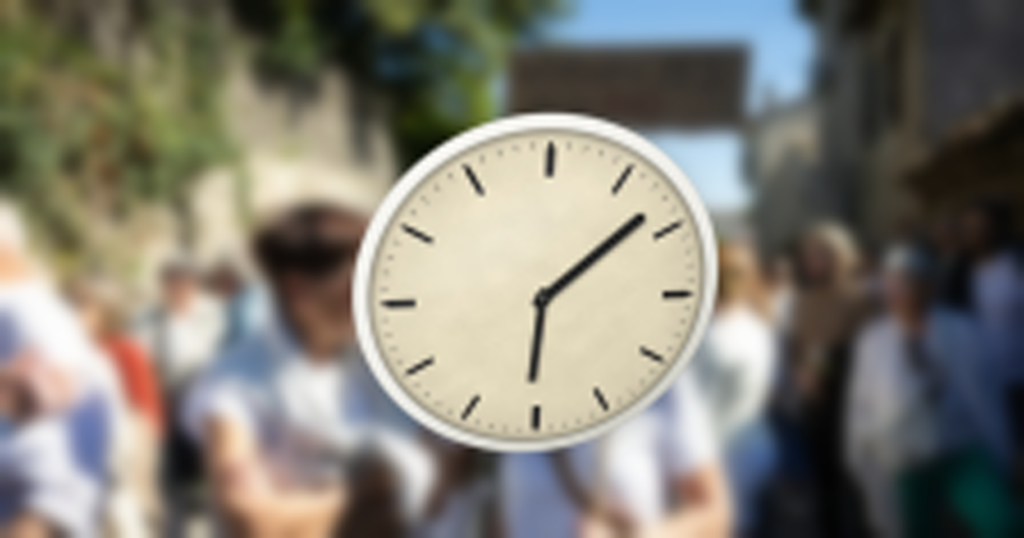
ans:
**6:08**
